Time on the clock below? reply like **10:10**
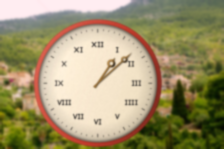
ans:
**1:08**
